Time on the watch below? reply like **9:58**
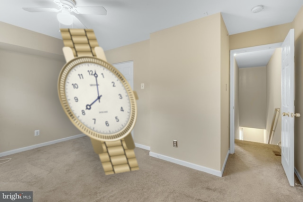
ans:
**8:02**
